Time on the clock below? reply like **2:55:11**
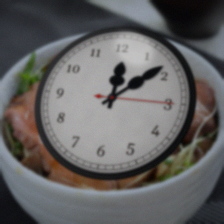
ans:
**12:08:15**
